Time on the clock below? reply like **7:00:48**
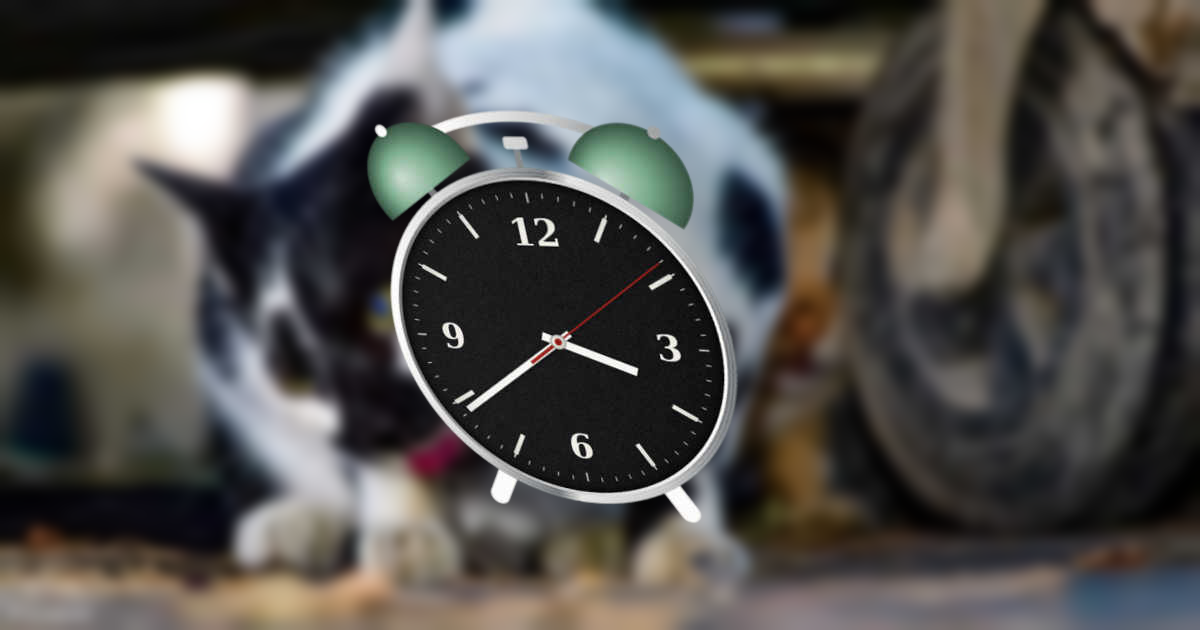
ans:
**3:39:09**
